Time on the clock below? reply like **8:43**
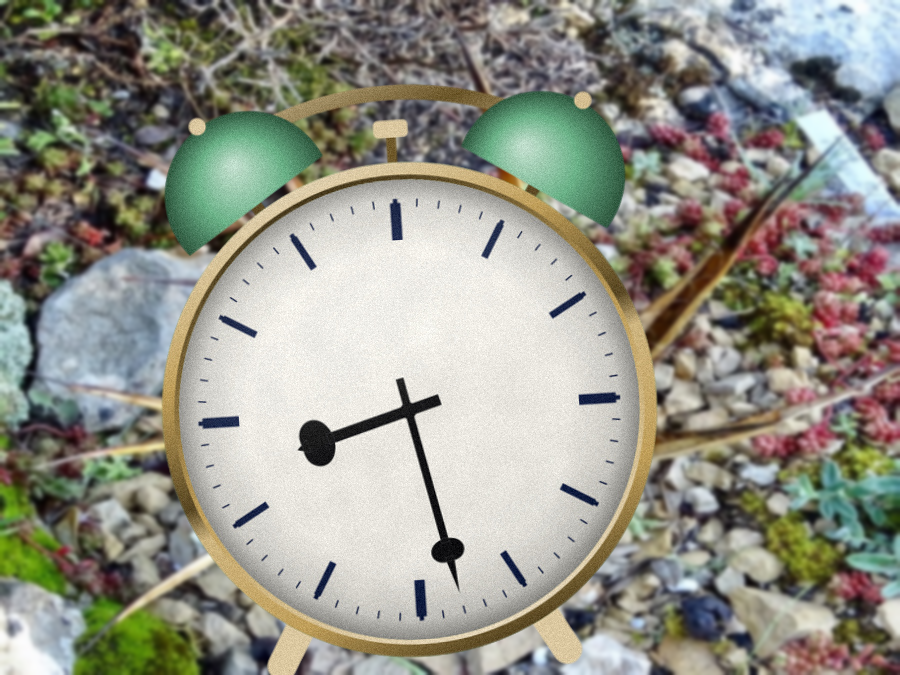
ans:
**8:28**
